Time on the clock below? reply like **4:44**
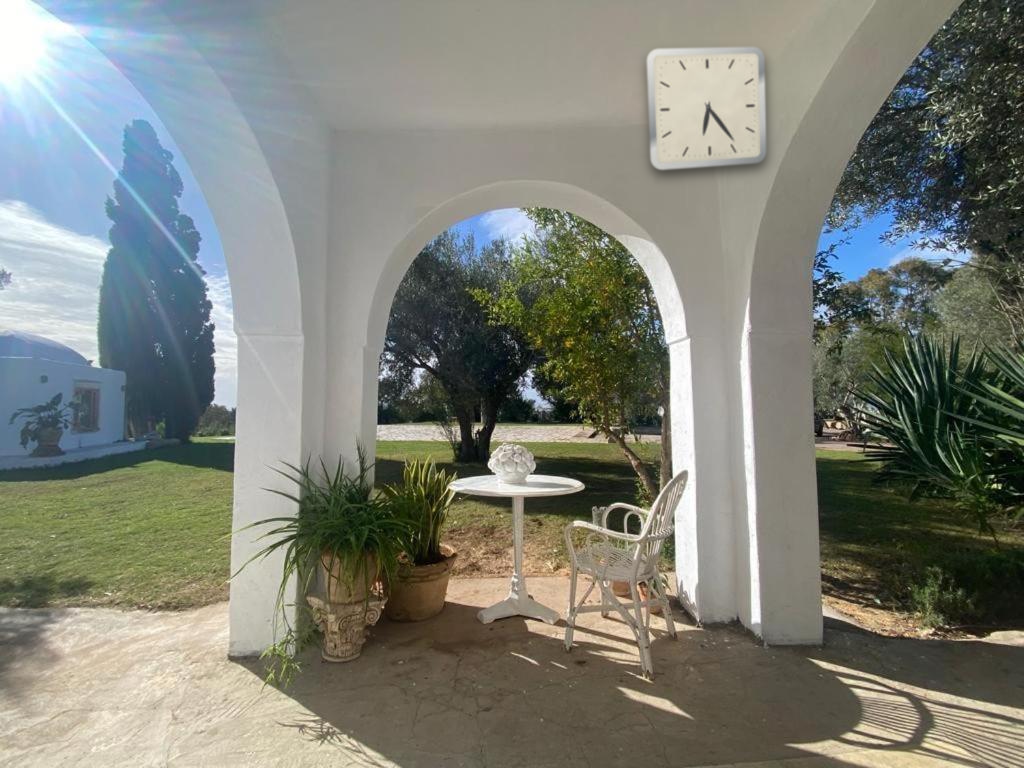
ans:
**6:24**
